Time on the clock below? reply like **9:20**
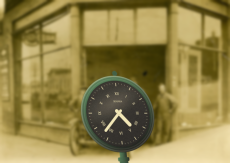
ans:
**4:37**
